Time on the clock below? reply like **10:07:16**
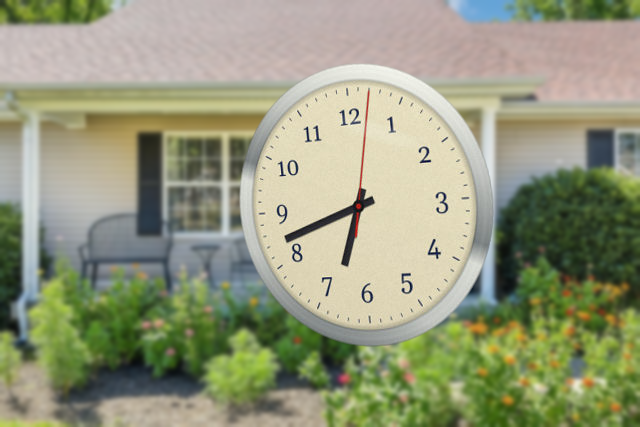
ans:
**6:42:02**
